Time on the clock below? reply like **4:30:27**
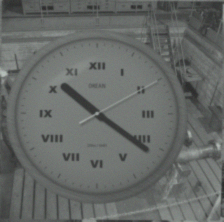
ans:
**10:21:10**
